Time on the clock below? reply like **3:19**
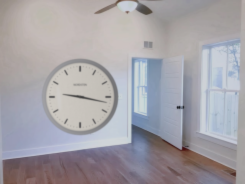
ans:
**9:17**
